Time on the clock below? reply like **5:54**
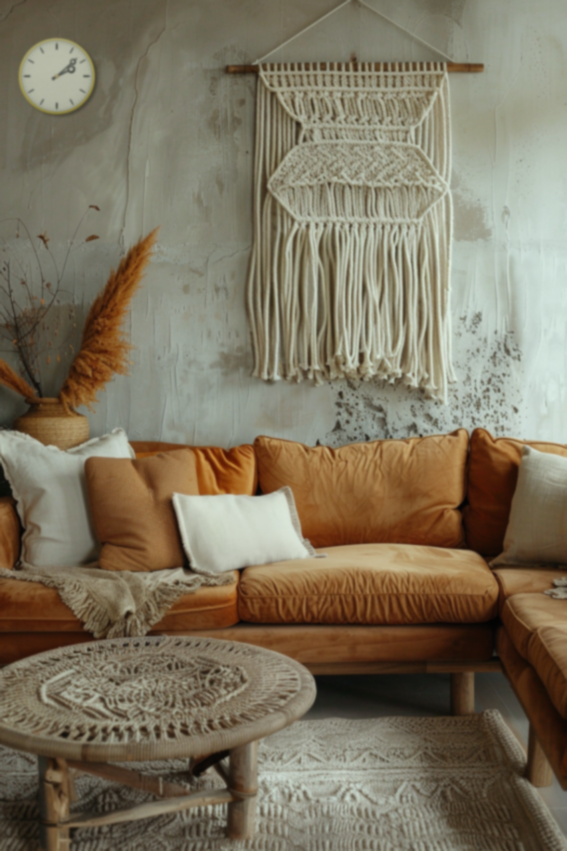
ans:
**2:08**
